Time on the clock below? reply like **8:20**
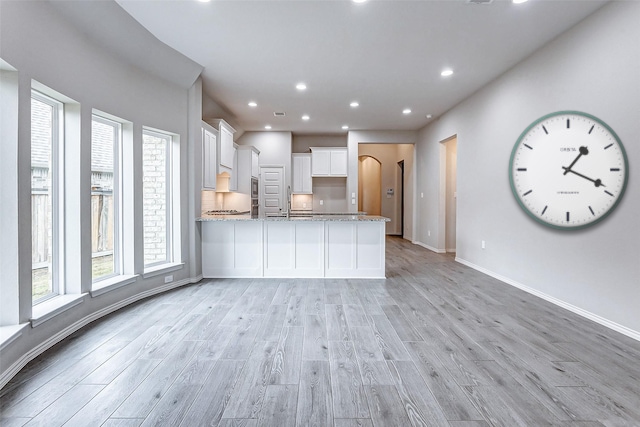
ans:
**1:19**
